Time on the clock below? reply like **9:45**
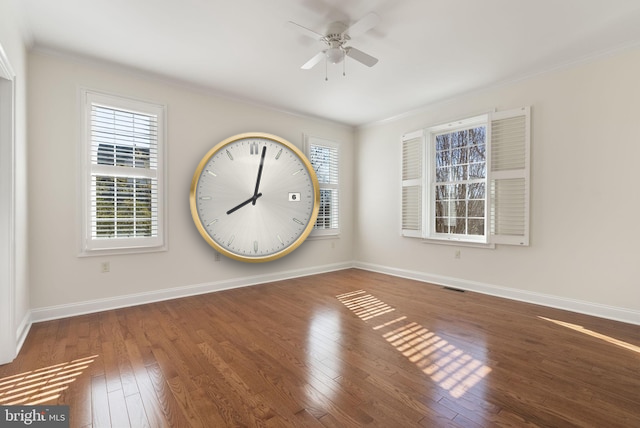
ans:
**8:02**
